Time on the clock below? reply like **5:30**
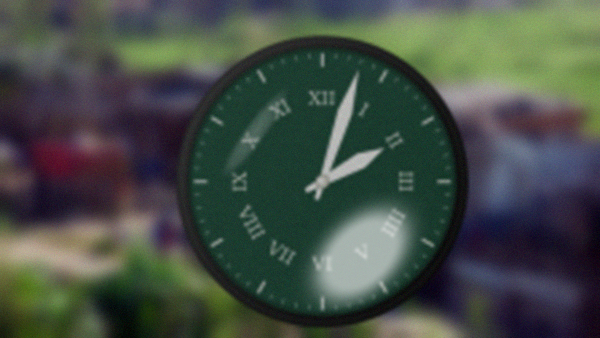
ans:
**2:03**
